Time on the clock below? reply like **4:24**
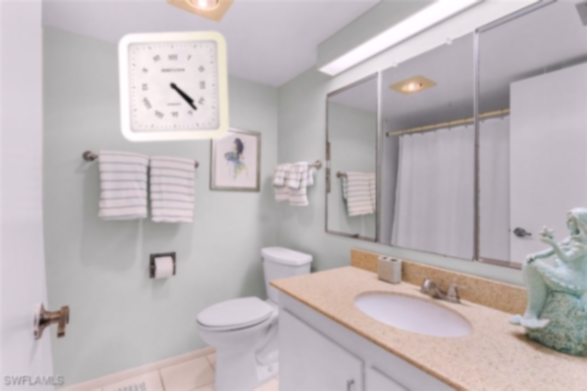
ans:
**4:23**
